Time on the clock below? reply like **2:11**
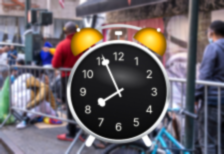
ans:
**7:56**
